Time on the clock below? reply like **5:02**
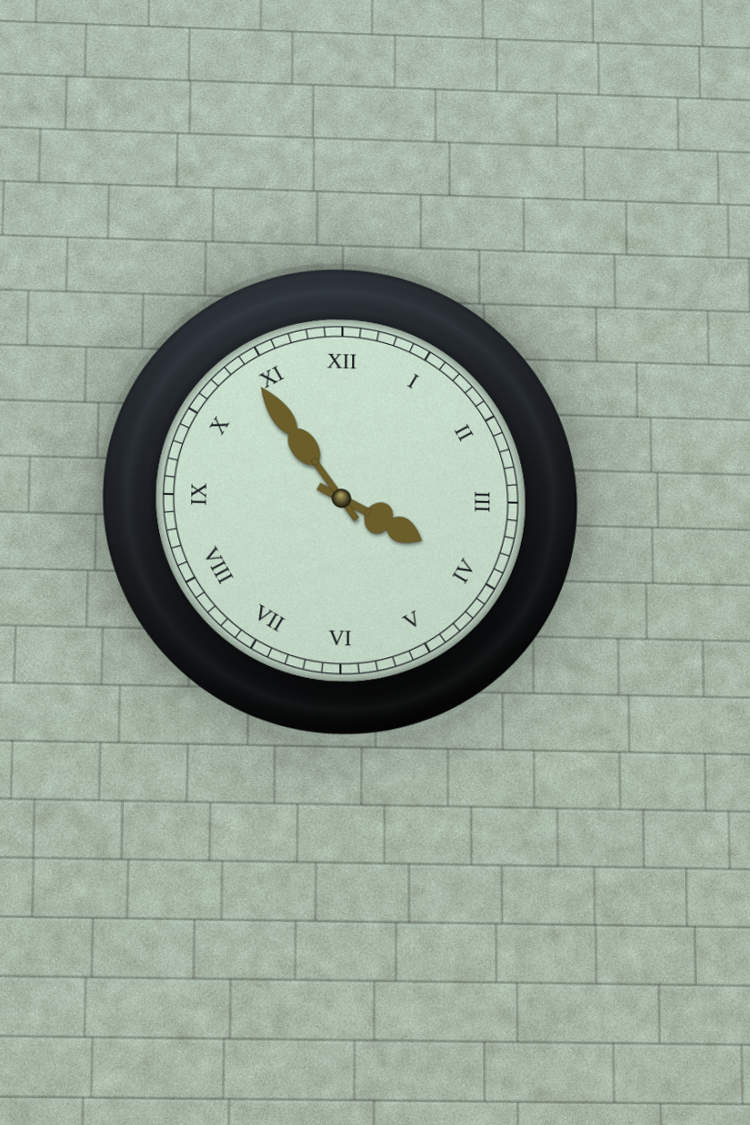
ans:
**3:54**
